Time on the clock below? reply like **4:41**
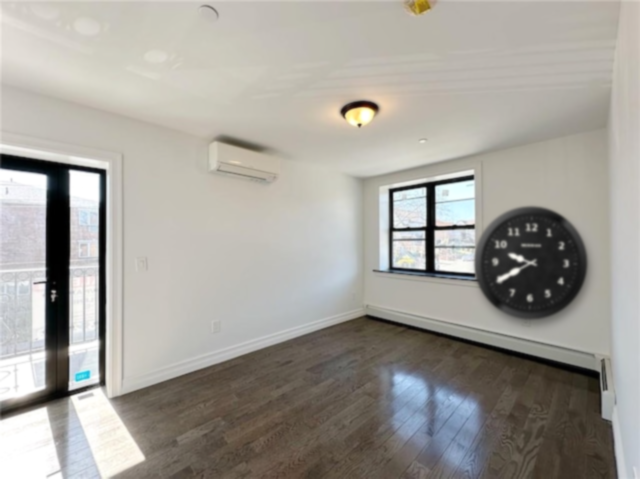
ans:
**9:40**
